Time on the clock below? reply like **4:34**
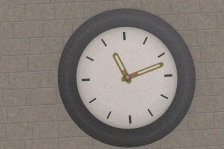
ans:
**11:12**
